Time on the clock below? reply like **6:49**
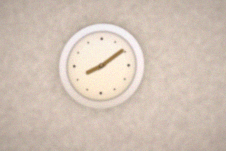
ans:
**8:09**
